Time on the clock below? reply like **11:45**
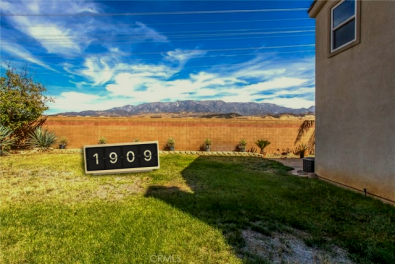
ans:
**19:09**
